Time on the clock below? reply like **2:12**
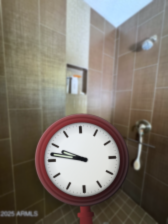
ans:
**9:47**
